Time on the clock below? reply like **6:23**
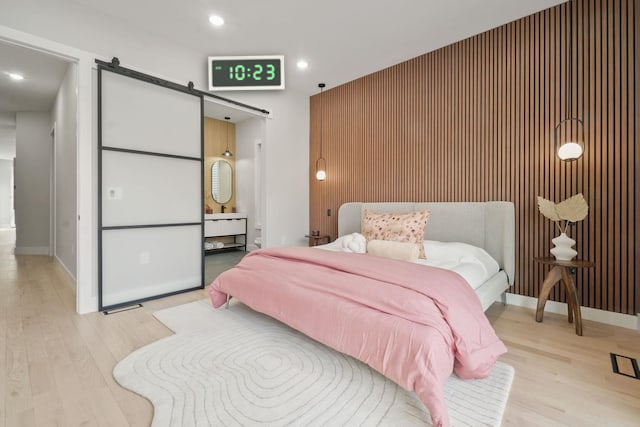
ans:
**10:23**
